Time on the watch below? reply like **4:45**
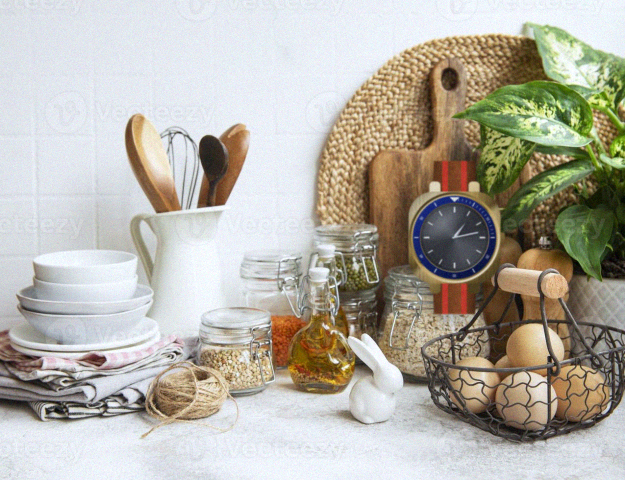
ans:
**1:13**
